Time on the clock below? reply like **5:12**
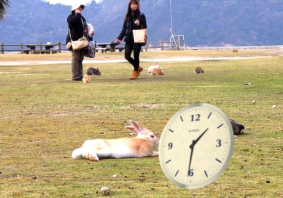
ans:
**1:31**
